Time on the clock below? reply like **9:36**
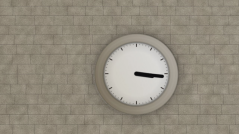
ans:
**3:16**
